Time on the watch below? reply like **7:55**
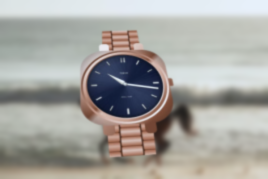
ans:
**10:17**
